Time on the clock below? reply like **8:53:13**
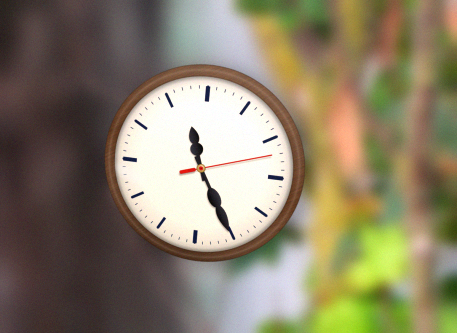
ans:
**11:25:12**
